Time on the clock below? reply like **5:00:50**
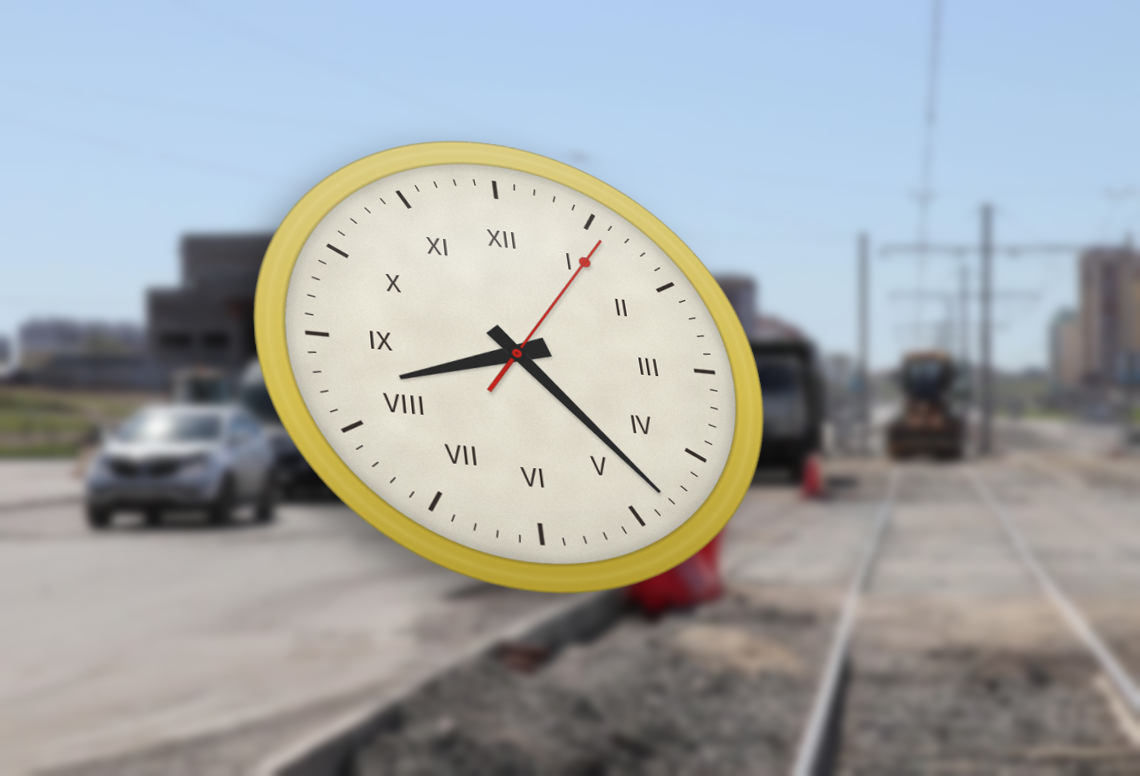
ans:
**8:23:06**
